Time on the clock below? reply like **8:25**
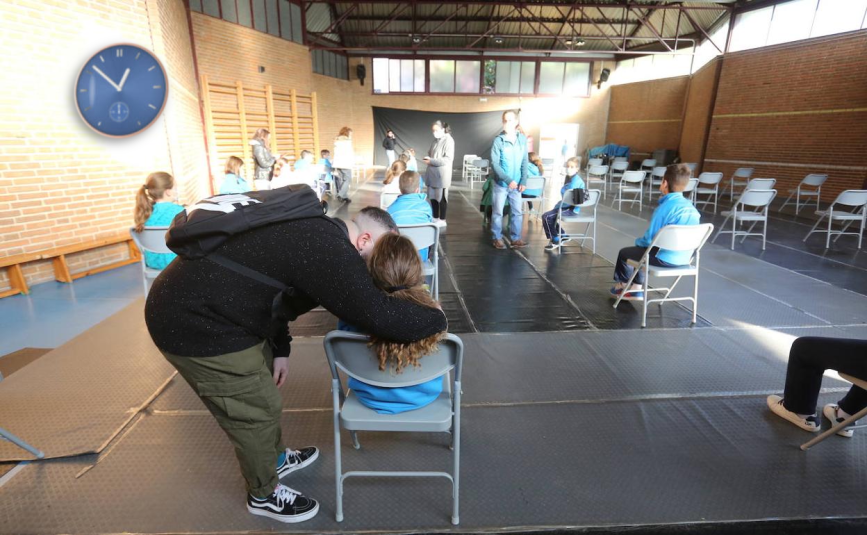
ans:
**12:52**
